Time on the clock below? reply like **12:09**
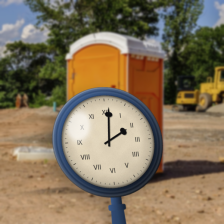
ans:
**2:01**
